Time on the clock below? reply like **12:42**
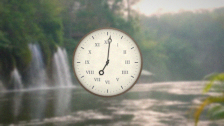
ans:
**7:01**
